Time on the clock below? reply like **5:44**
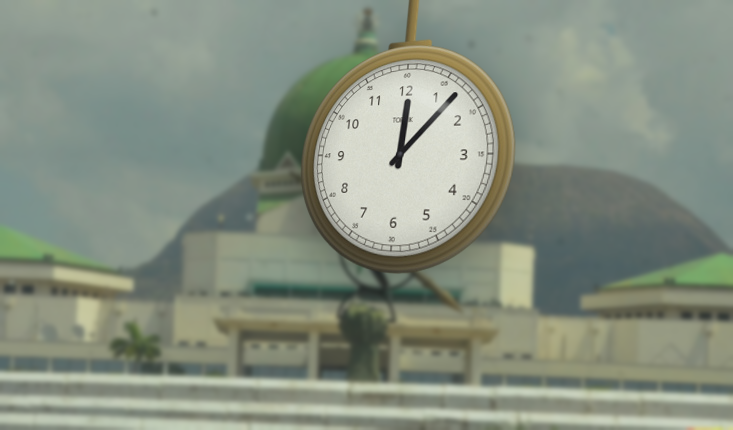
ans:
**12:07**
